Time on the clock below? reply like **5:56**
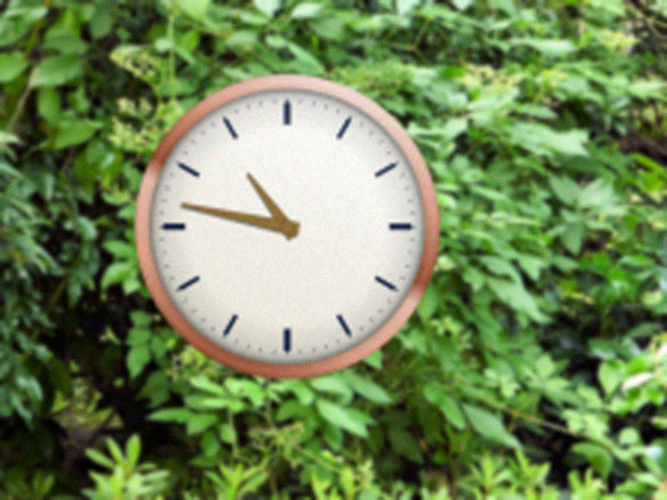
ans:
**10:47**
